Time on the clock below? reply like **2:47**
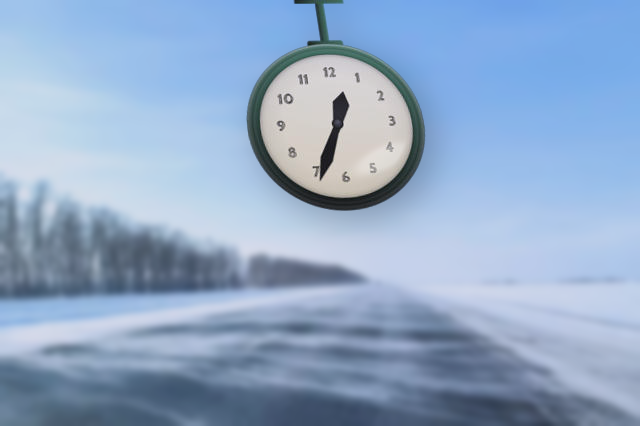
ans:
**12:34**
